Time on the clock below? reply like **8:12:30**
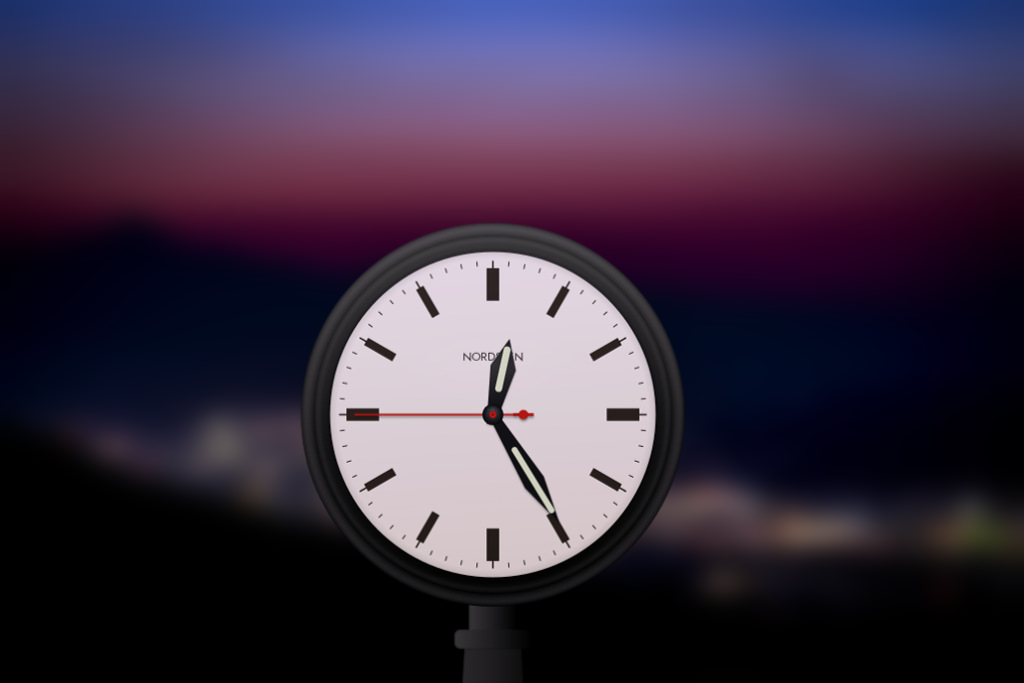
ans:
**12:24:45**
